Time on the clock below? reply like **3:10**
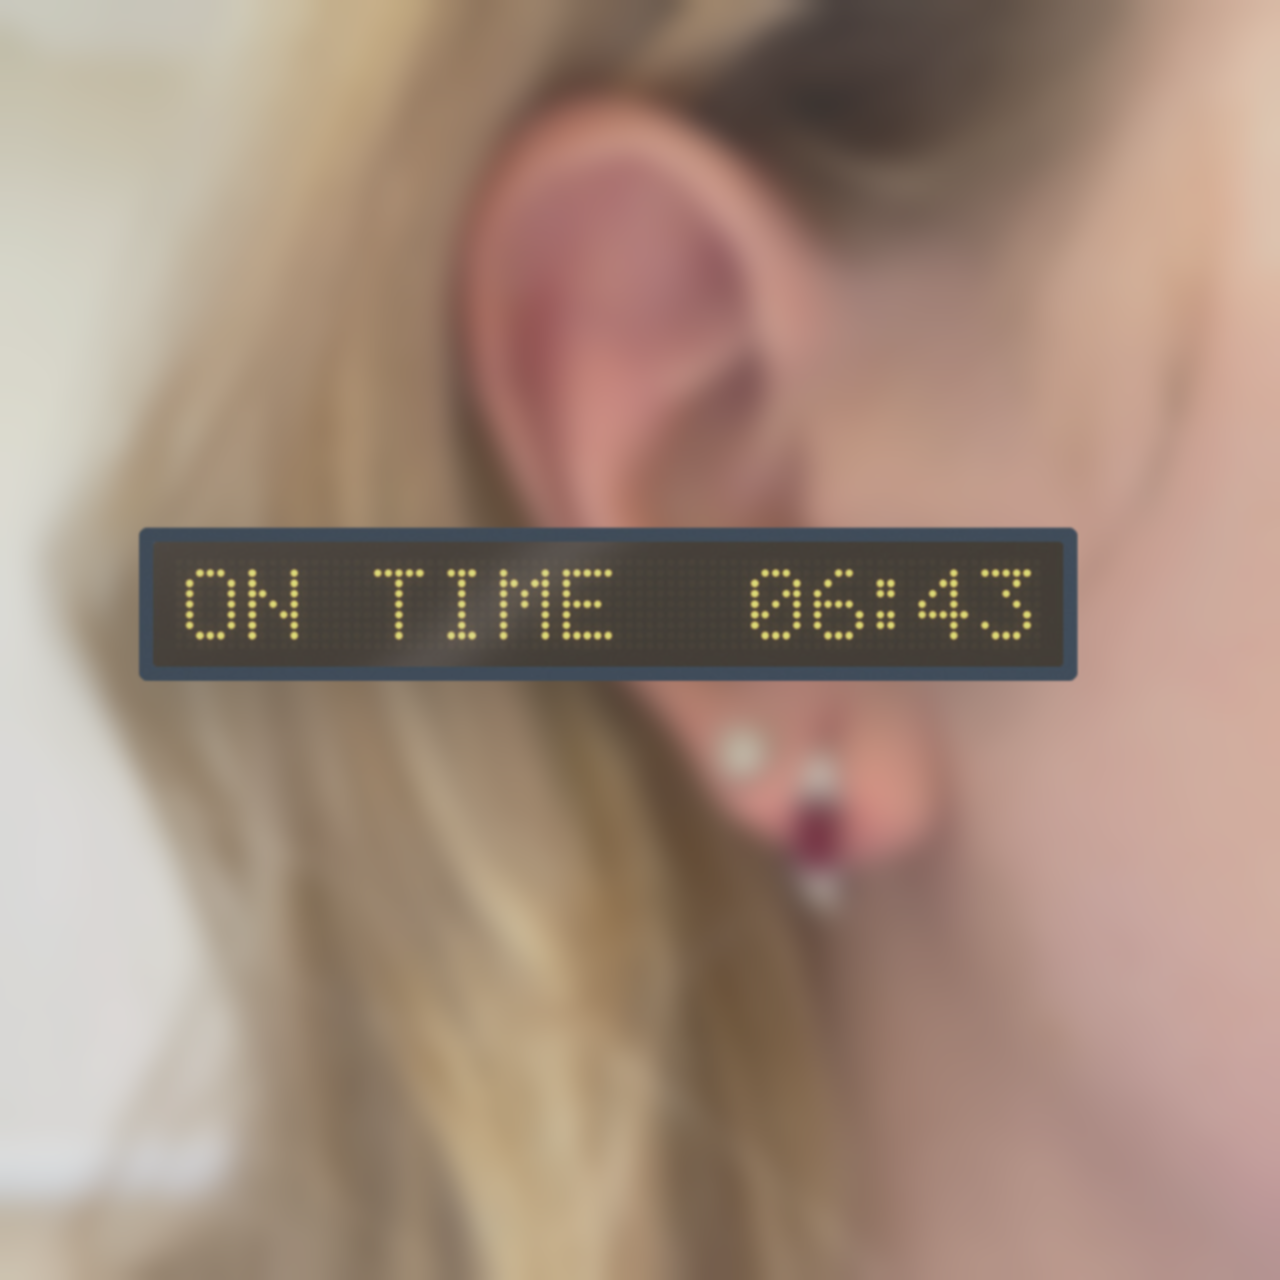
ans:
**6:43**
